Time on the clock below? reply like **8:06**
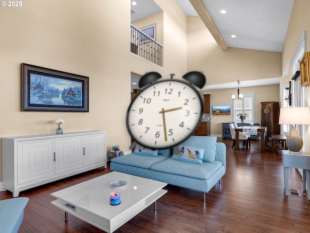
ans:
**2:27**
